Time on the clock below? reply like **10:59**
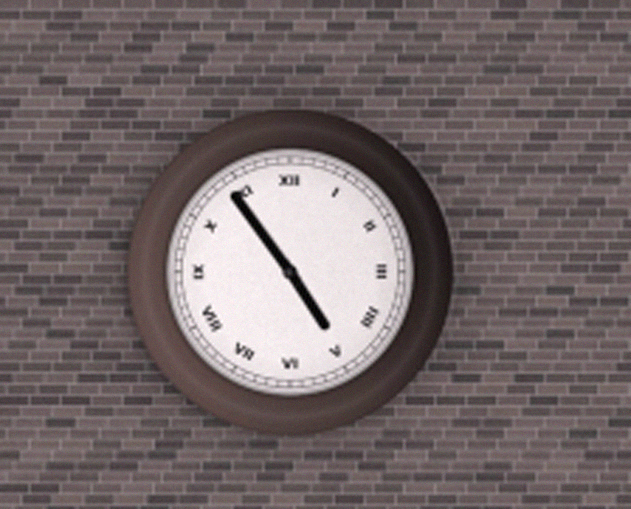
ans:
**4:54**
